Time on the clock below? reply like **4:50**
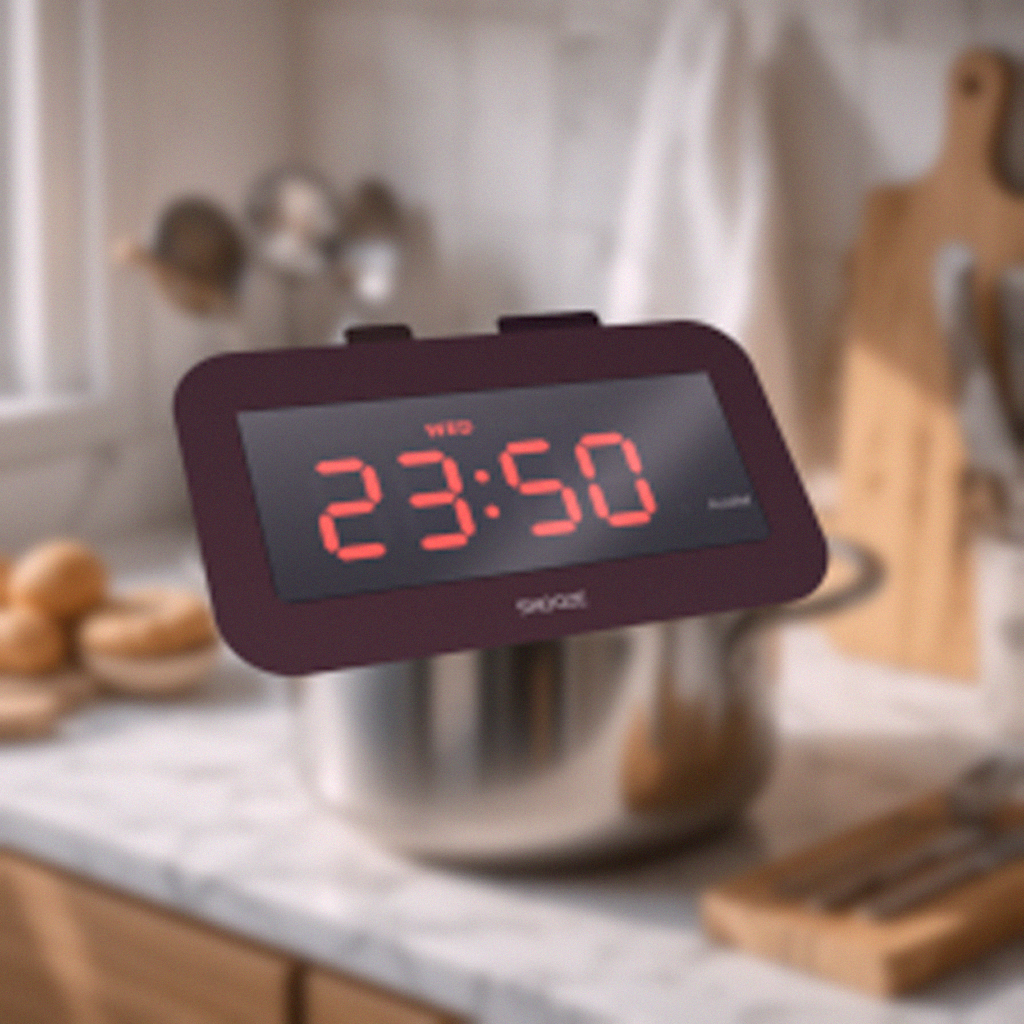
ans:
**23:50**
